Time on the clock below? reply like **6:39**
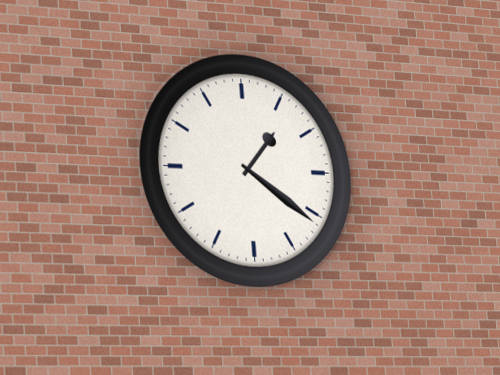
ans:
**1:21**
